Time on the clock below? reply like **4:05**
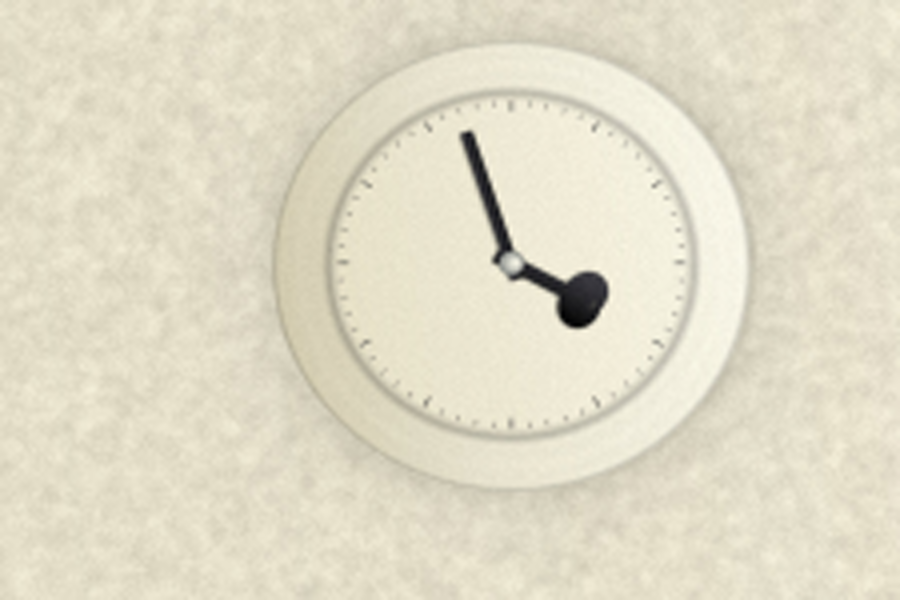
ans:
**3:57**
